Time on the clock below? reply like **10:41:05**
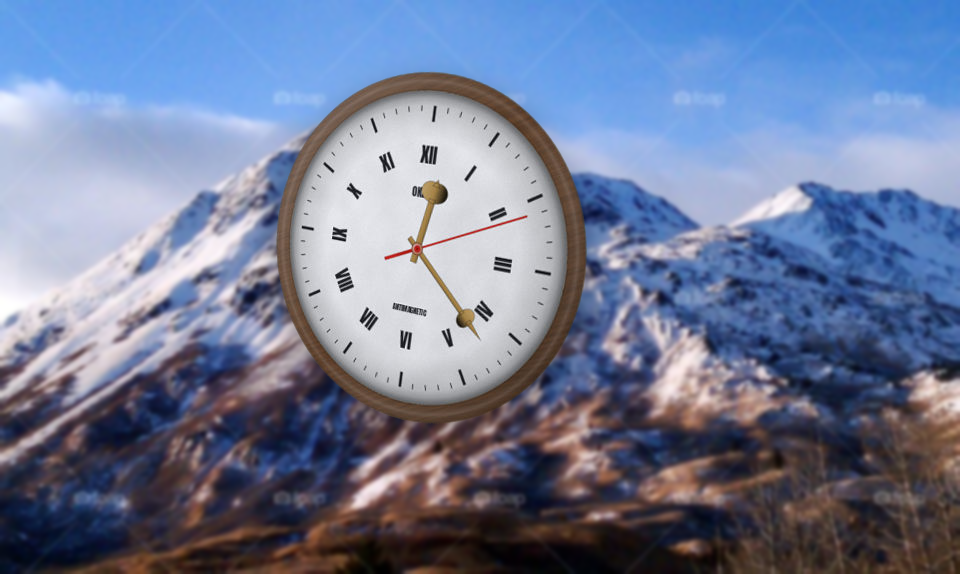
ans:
**12:22:11**
